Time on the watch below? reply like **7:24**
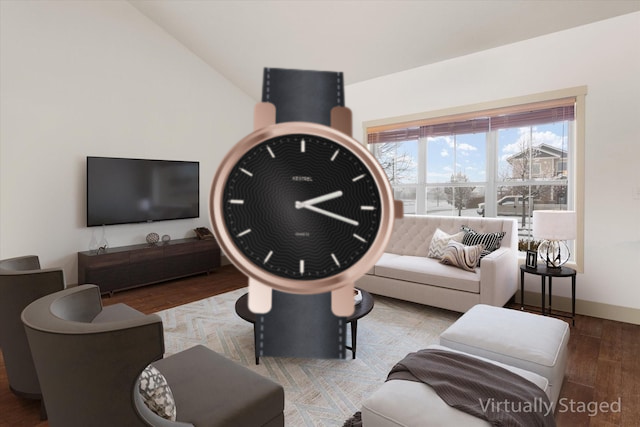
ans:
**2:18**
